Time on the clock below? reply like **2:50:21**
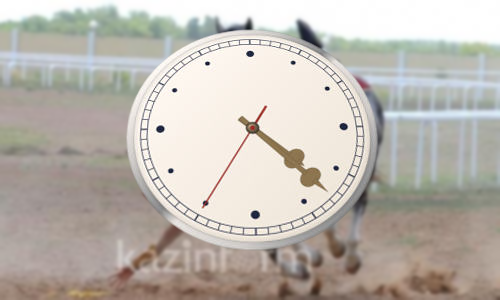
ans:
**4:22:35**
